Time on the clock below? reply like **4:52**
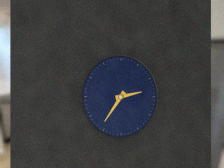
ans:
**2:36**
